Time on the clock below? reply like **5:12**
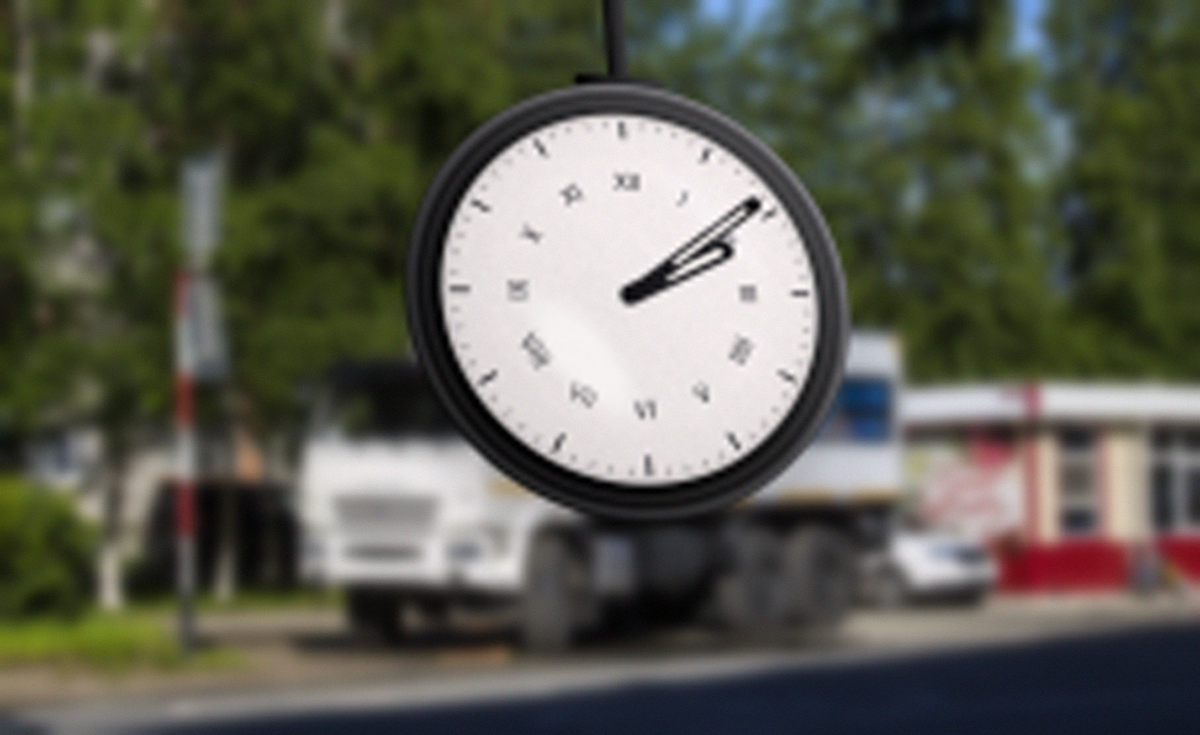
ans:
**2:09**
